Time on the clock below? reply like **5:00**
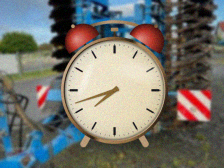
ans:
**7:42**
